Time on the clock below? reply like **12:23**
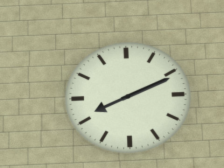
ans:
**8:11**
